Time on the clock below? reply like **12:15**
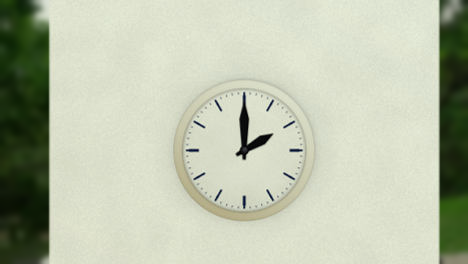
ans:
**2:00**
